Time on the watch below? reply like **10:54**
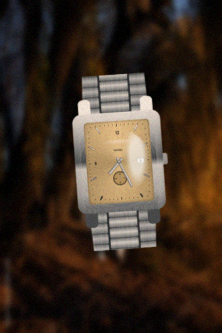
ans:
**7:26**
